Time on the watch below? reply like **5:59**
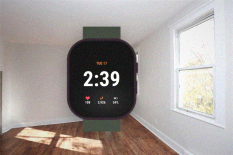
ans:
**2:39**
